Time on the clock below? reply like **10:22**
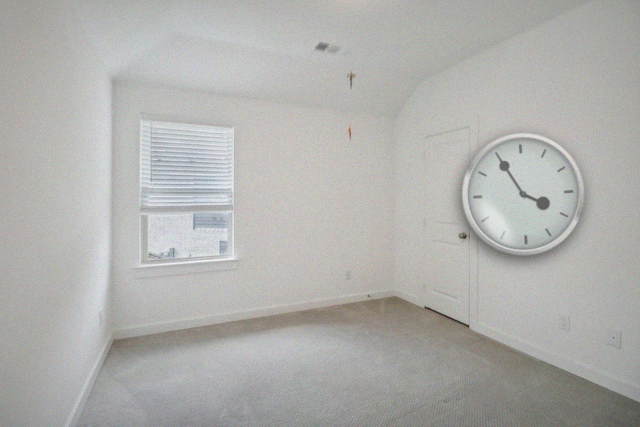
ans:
**3:55**
